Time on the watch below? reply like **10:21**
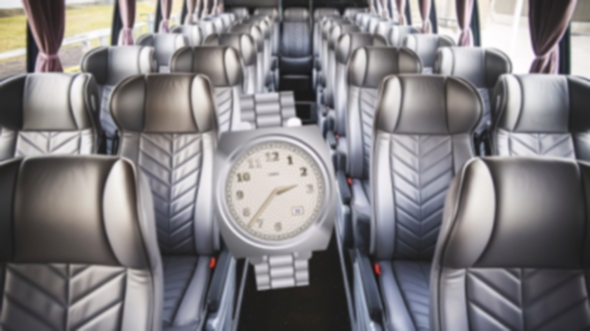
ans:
**2:37**
